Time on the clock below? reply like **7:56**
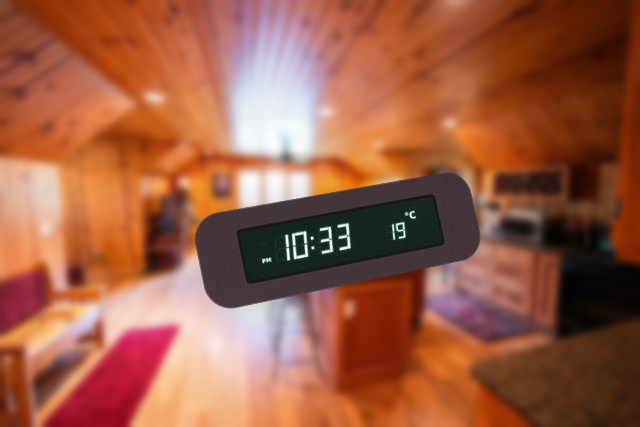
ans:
**10:33**
